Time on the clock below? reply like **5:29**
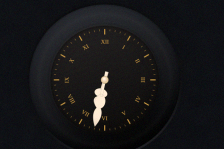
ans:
**6:32**
